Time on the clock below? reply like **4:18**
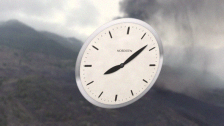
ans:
**8:08**
